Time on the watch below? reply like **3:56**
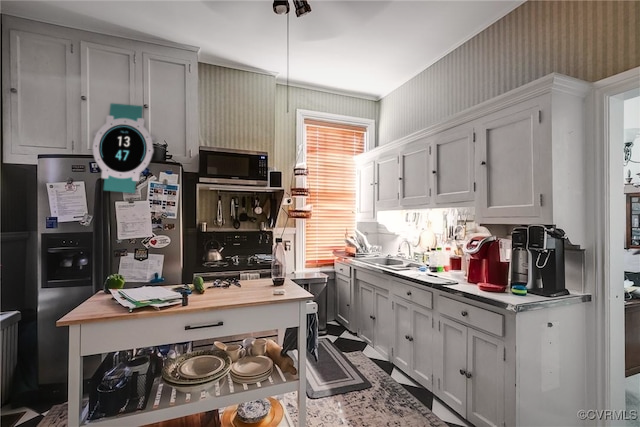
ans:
**13:47**
